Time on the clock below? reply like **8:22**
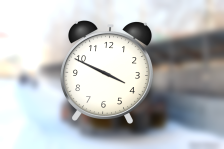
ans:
**3:49**
